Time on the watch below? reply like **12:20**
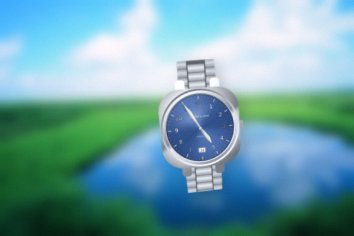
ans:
**4:55**
